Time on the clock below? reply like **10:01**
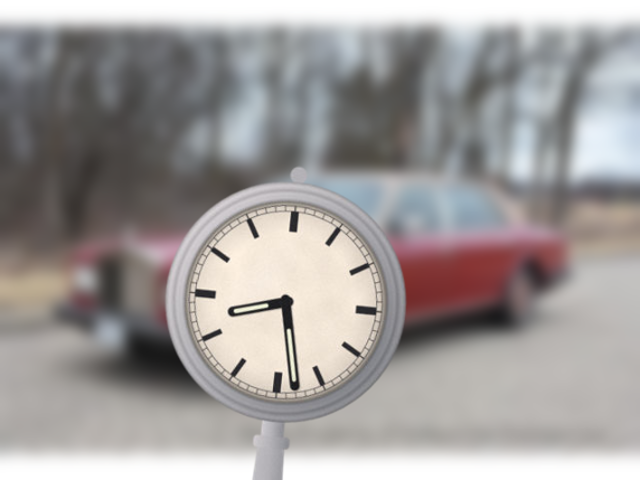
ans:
**8:28**
